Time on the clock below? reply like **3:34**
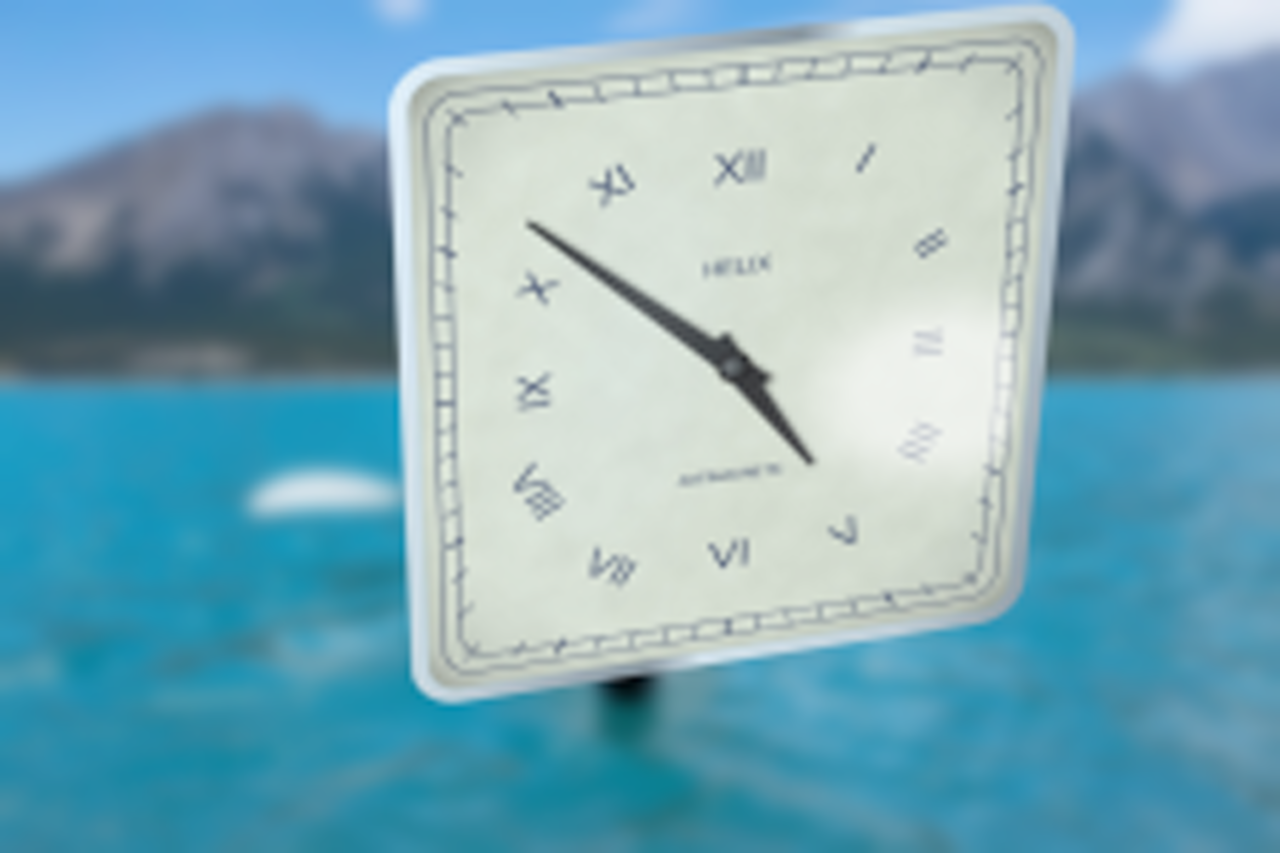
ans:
**4:52**
